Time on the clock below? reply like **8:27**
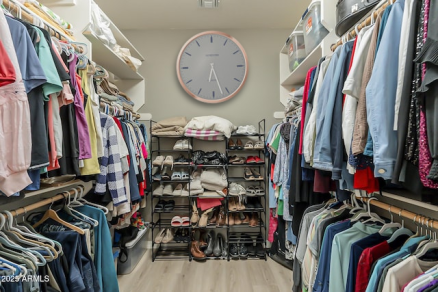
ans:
**6:27**
